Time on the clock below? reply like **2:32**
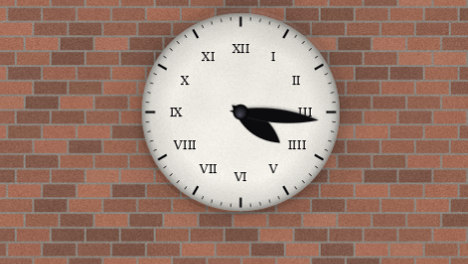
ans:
**4:16**
